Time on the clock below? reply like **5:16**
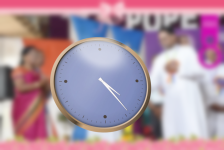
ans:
**4:24**
